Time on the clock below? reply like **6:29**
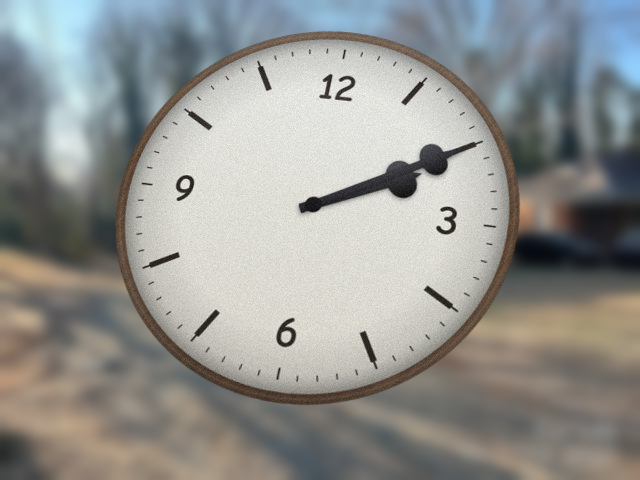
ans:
**2:10**
